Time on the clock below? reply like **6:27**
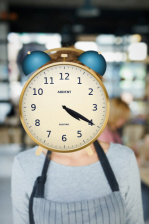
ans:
**4:20**
